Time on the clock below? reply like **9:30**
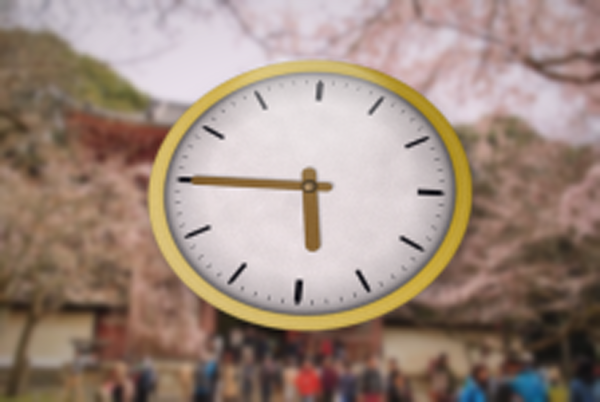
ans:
**5:45**
